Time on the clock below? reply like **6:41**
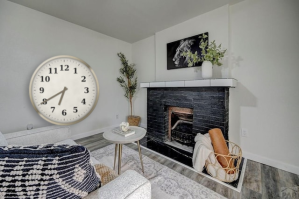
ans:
**6:40**
